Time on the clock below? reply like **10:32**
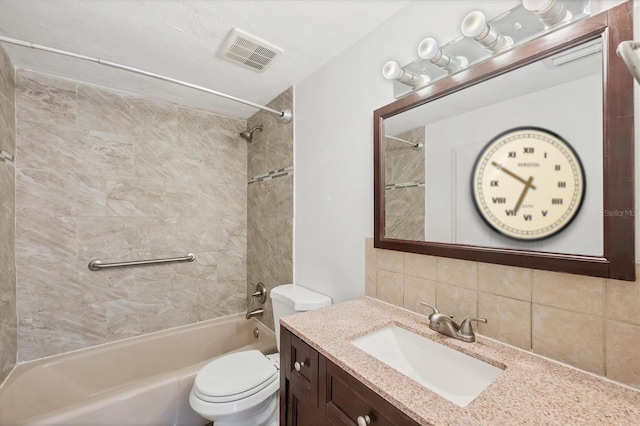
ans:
**6:50**
